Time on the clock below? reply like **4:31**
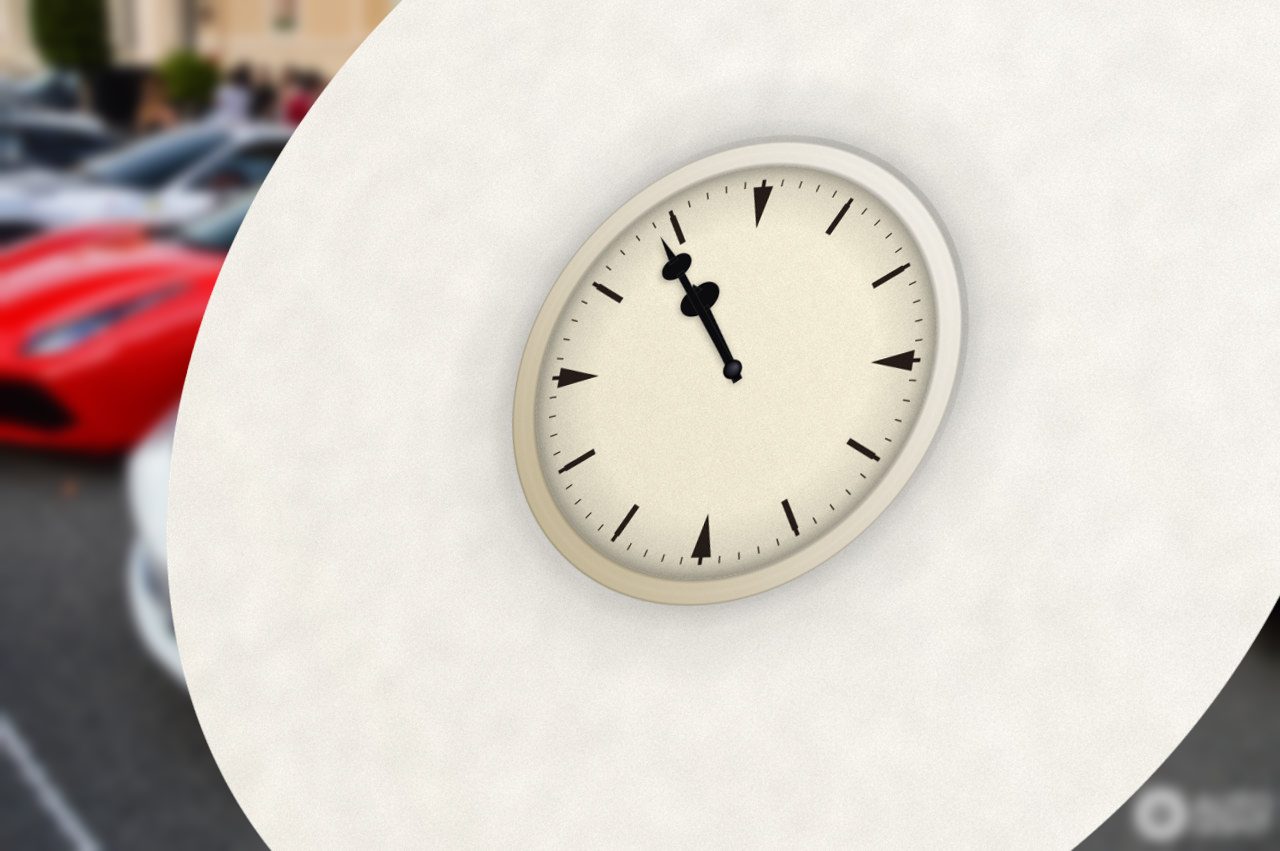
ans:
**10:54**
